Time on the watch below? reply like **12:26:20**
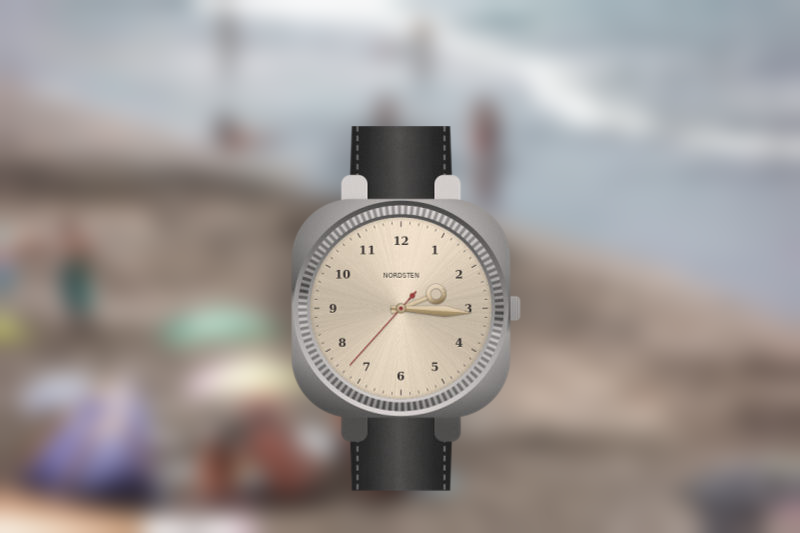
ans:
**2:15:37**
